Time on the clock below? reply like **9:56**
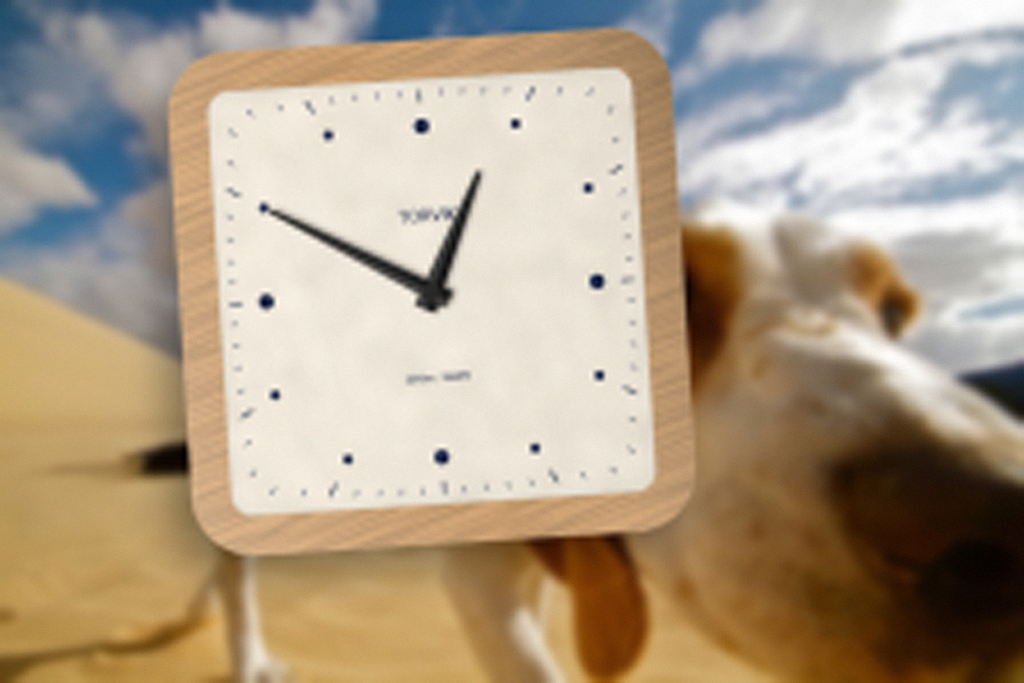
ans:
**12:50**
